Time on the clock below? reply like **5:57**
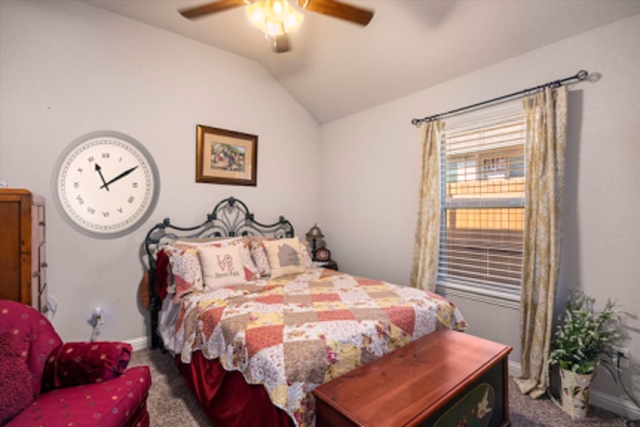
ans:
**11:10**
